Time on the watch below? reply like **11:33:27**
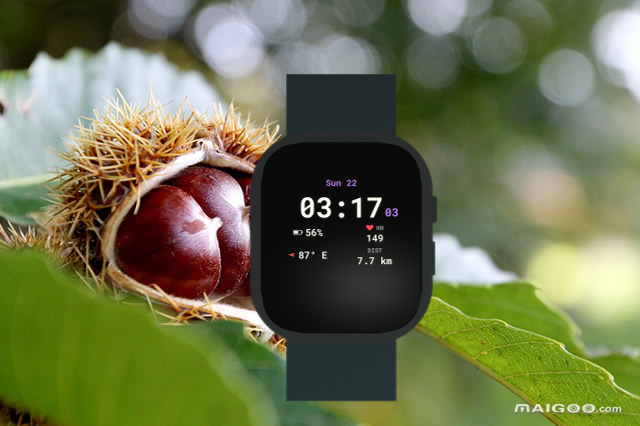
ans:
**3:17:03**
